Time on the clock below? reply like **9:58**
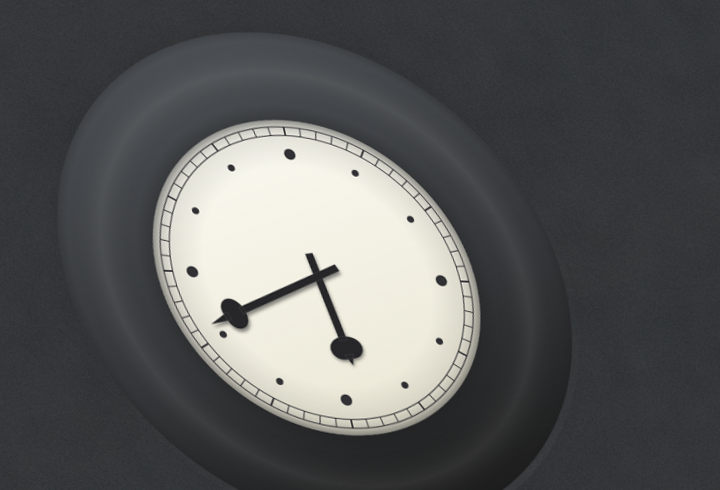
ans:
**5:41**
